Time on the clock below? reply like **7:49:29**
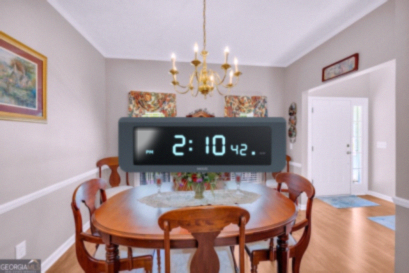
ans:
**2:10:42**
